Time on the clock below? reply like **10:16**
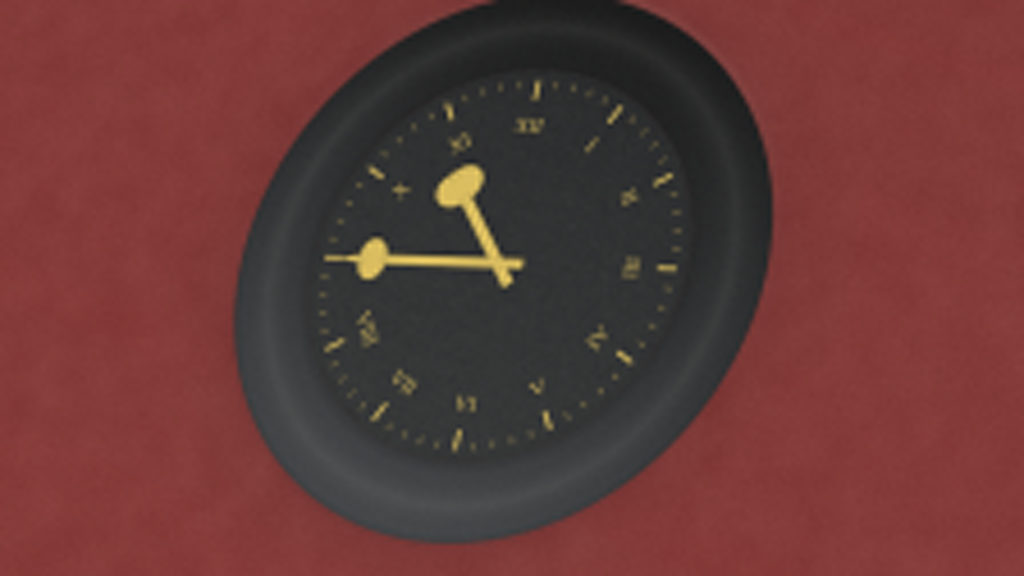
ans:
**10:45**
